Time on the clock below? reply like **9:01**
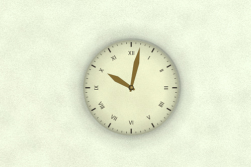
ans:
**10:02**
